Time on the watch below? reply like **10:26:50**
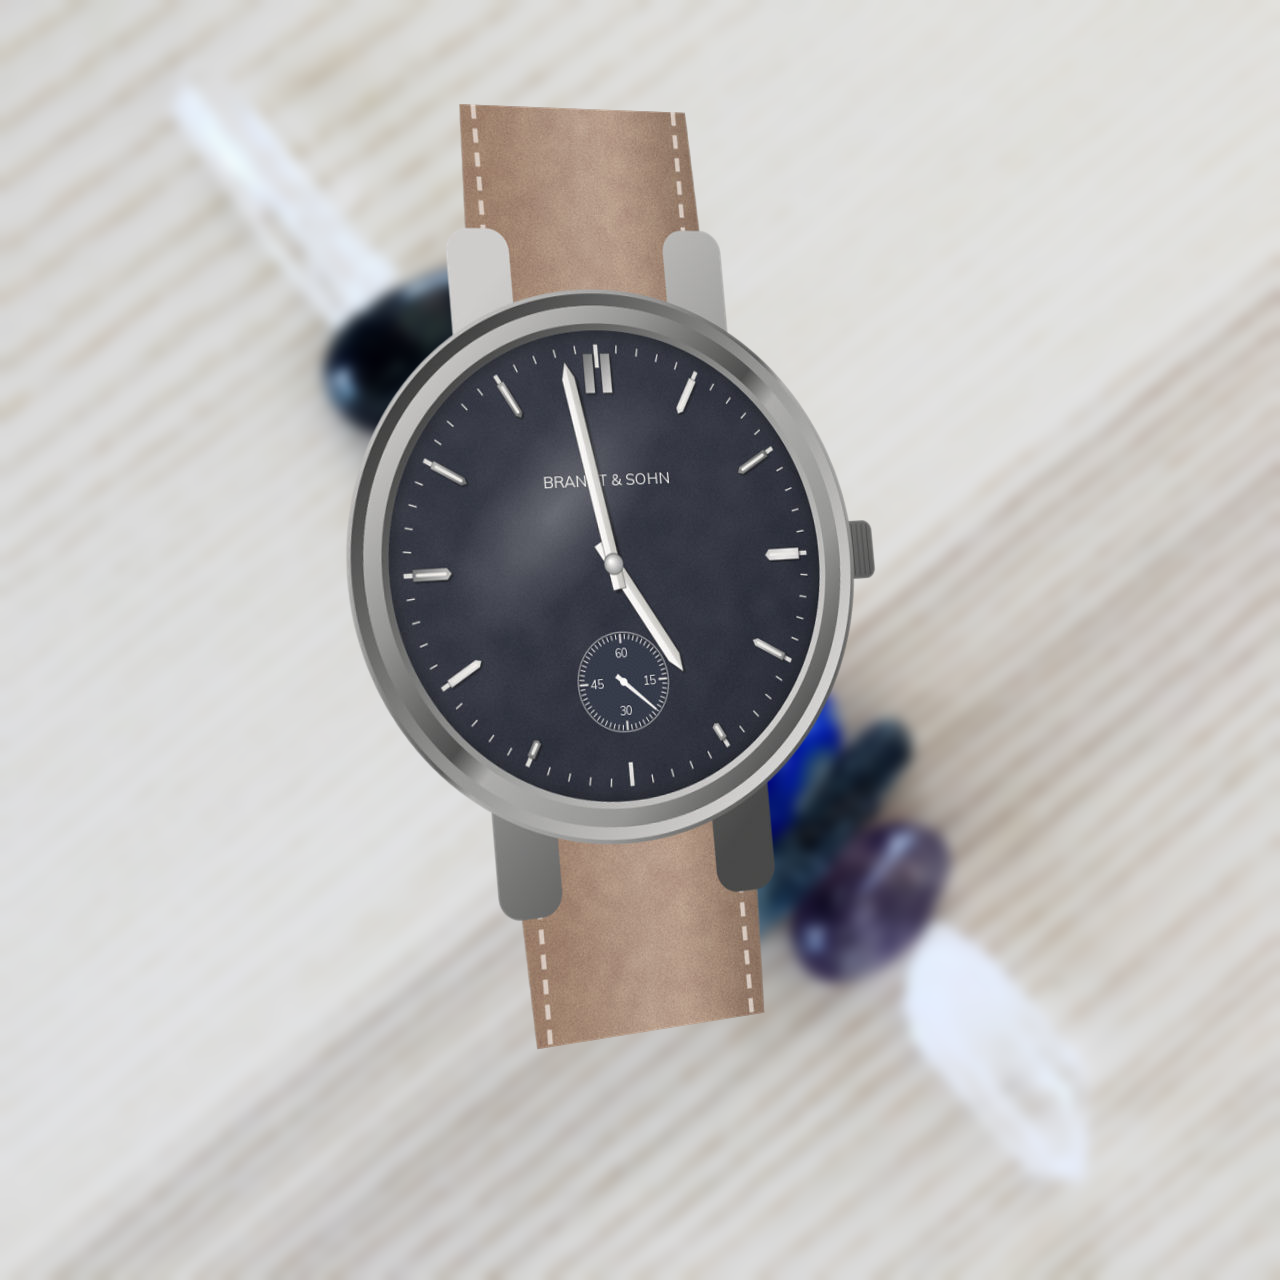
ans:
**4:58:22**
